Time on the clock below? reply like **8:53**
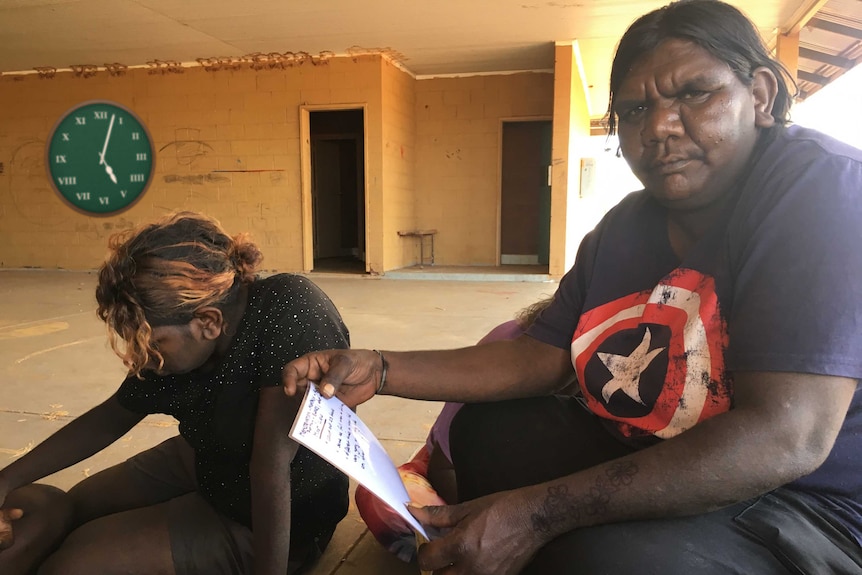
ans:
**5:03**
